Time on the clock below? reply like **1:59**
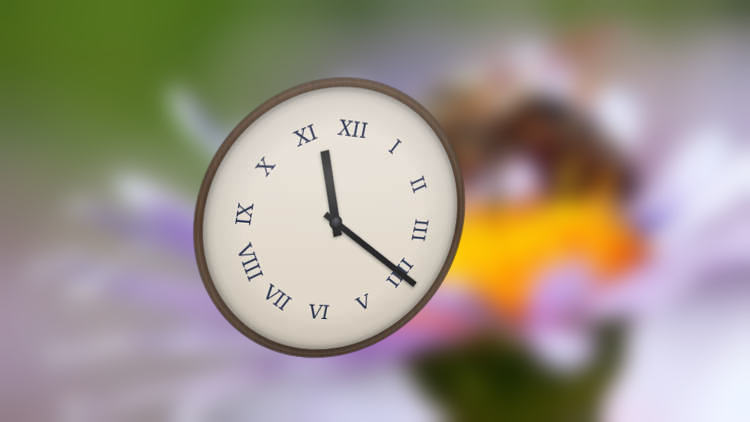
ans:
**11:20**
